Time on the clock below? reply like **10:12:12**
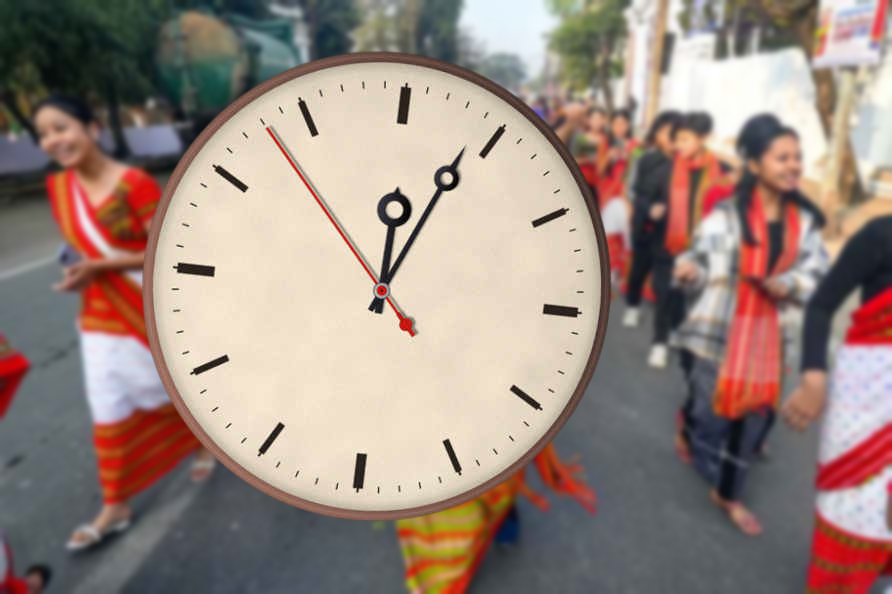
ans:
**12:03:53**
